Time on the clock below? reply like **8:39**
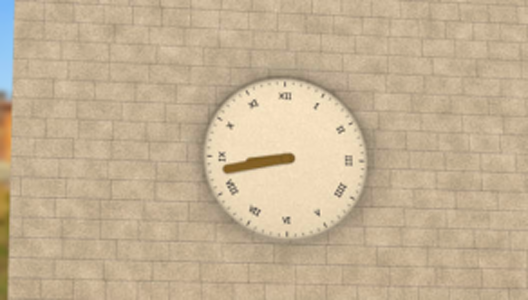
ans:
**8:43**
